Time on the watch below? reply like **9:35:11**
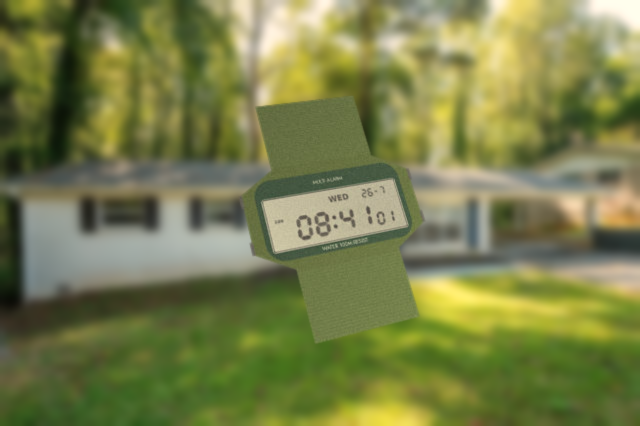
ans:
**8:41:01**
